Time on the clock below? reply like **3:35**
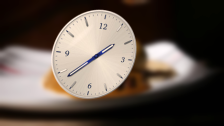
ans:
**1:38**
